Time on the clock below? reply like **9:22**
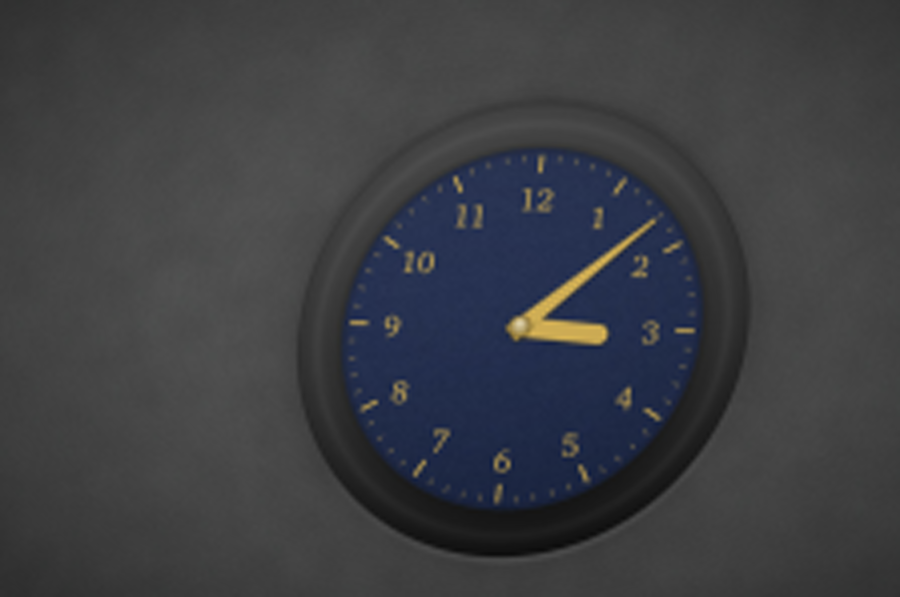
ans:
**3:08**
